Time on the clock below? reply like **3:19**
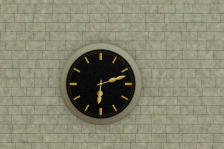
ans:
**6:12**
